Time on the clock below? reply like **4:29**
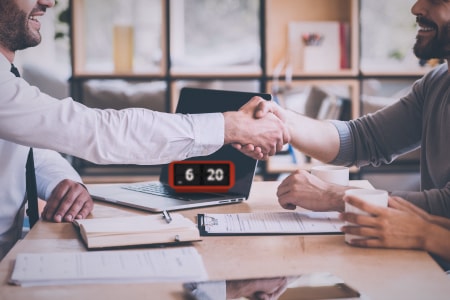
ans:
**6:20**
